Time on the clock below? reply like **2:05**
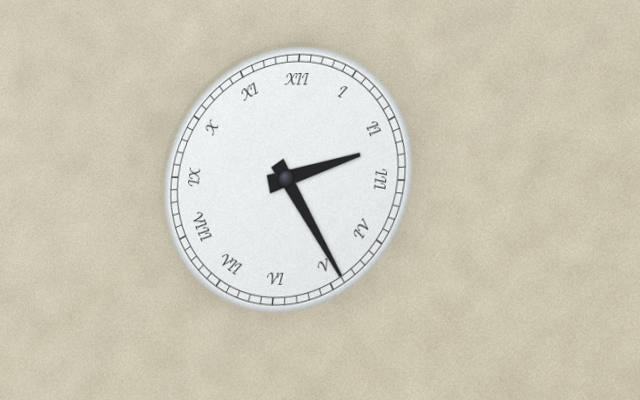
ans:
**2:24**
